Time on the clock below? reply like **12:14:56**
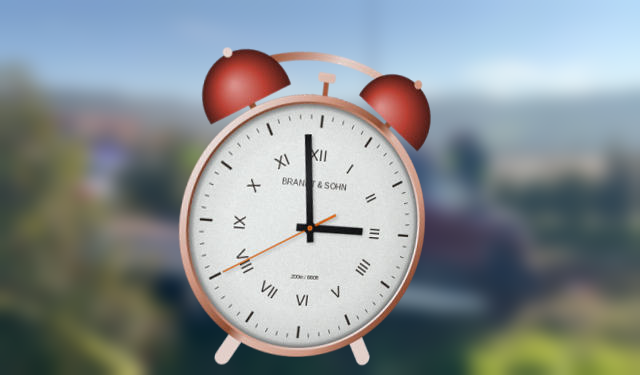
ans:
**2:58:40**
